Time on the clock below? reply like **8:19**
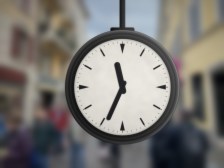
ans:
**11:34**
